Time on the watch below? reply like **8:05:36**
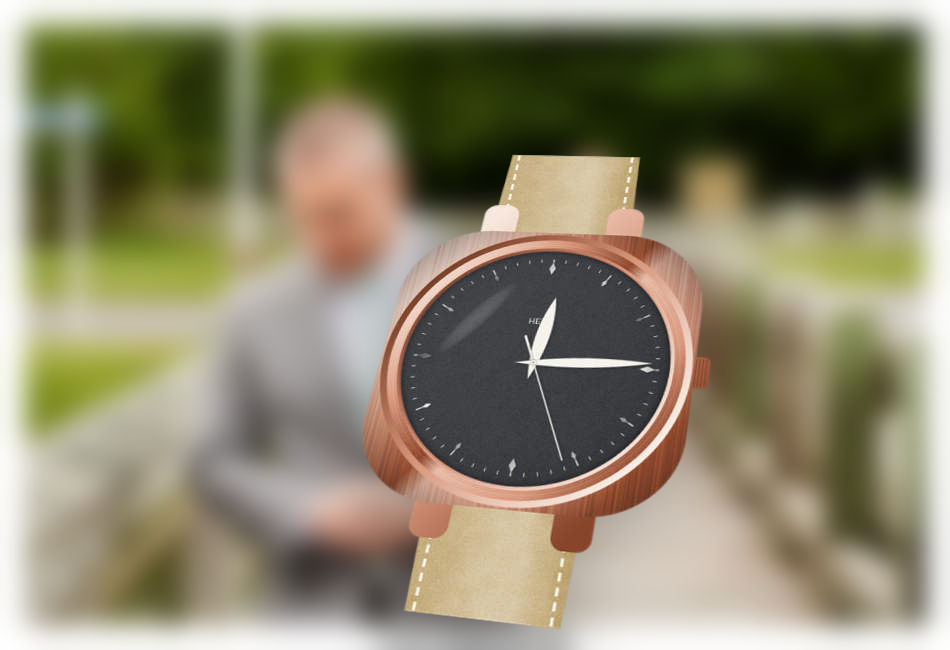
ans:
**12:14:26**
